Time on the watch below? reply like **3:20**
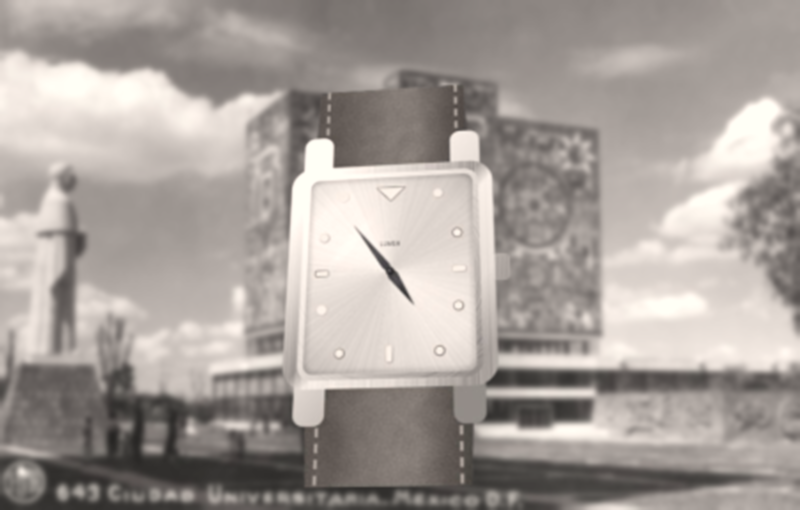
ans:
**4:54**
